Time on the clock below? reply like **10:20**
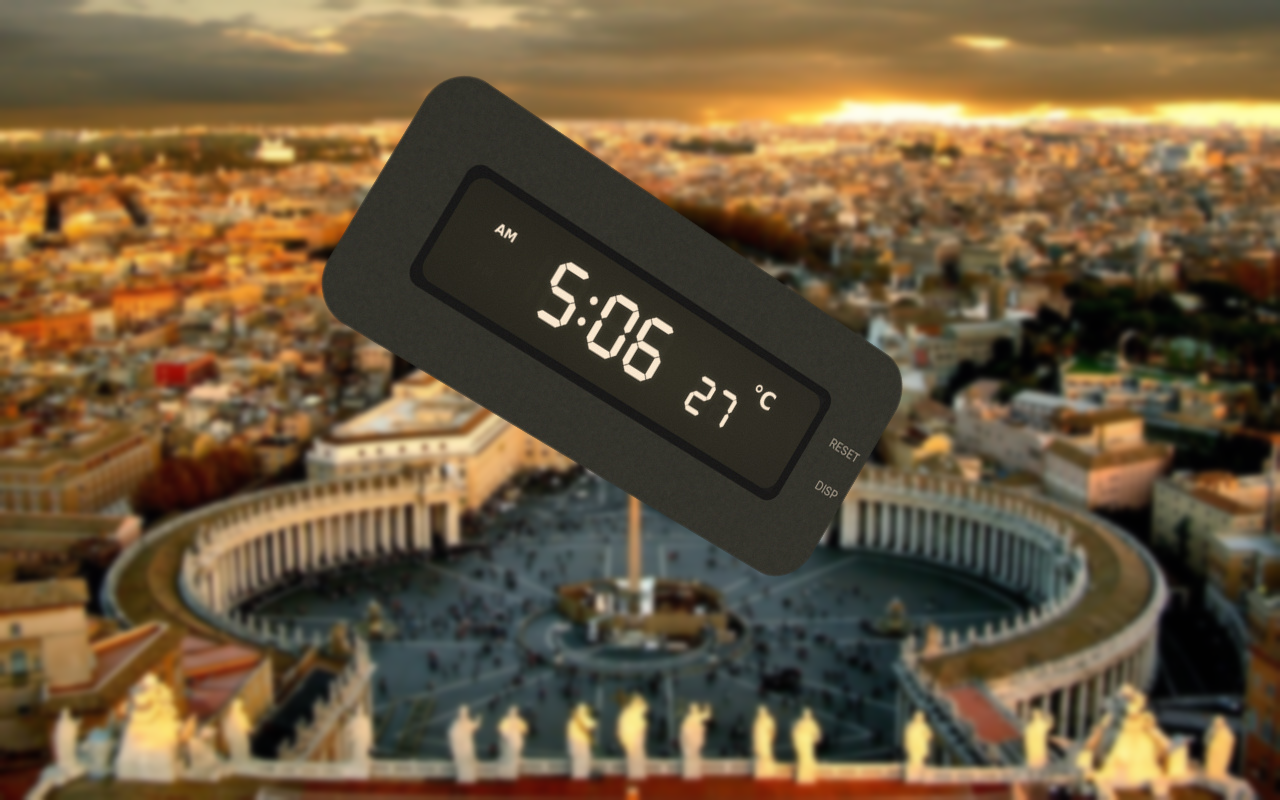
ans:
**5:06**
